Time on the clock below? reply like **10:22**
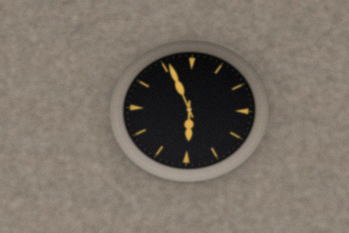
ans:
**5:56**
